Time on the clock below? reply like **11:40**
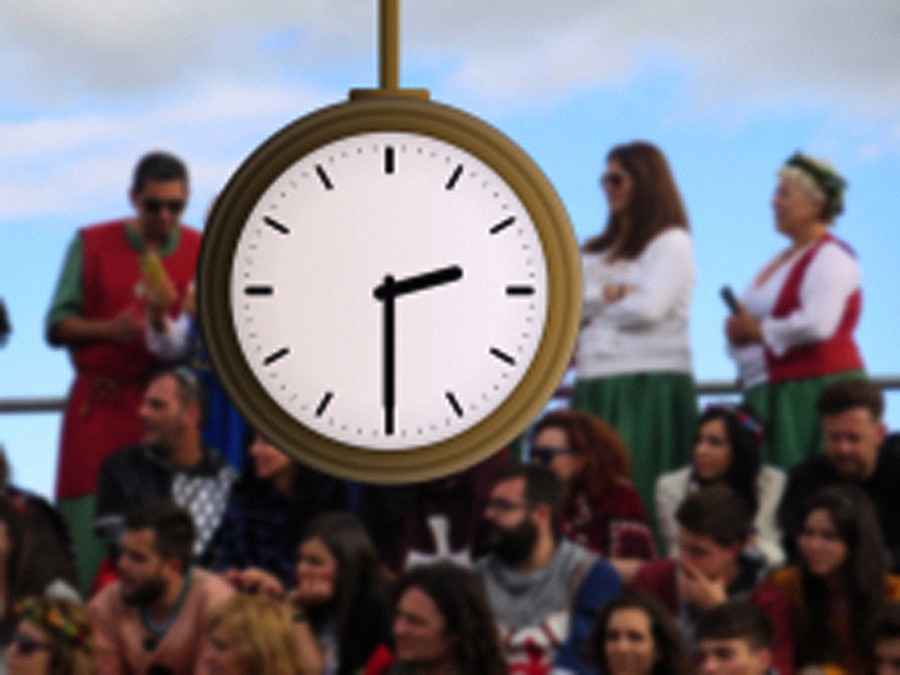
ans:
**2:30**
